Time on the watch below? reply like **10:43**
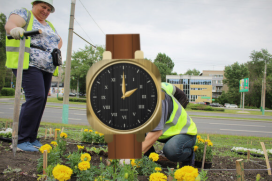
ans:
**2:00**
